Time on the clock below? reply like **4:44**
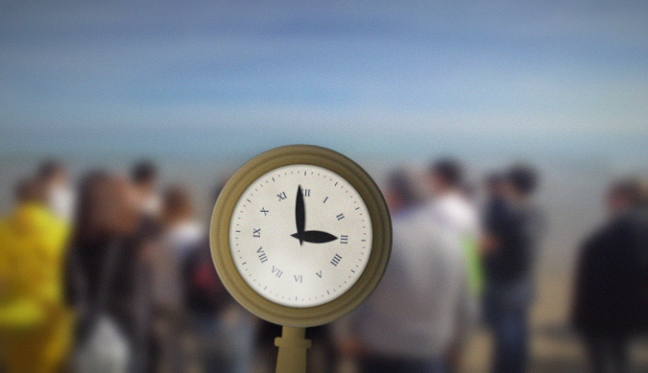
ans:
**2:59**
